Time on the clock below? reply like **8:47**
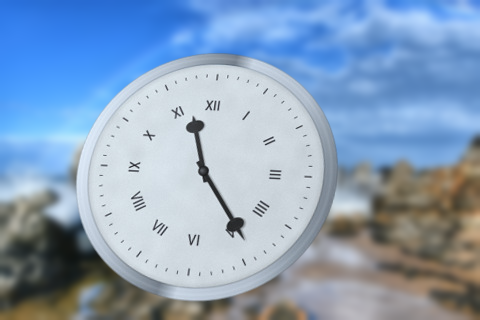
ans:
**11:24**
